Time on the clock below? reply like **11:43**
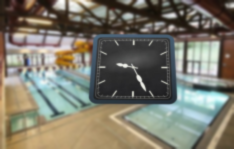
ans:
**9:26**
